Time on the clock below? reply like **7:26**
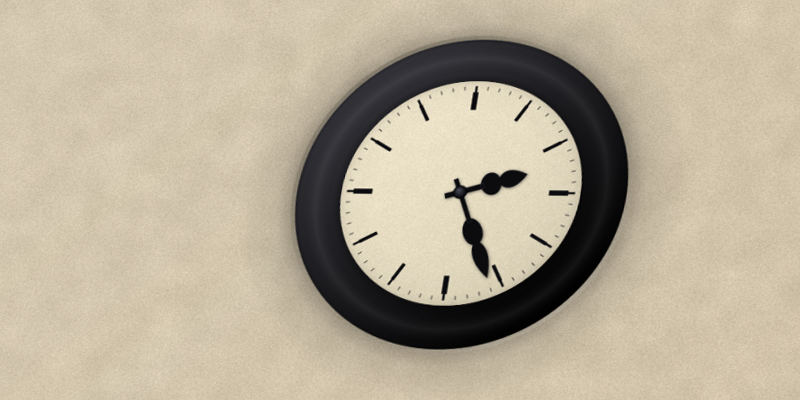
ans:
**2:26**
